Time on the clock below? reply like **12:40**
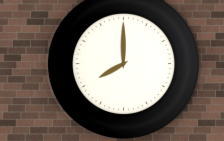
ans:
**8:00**
